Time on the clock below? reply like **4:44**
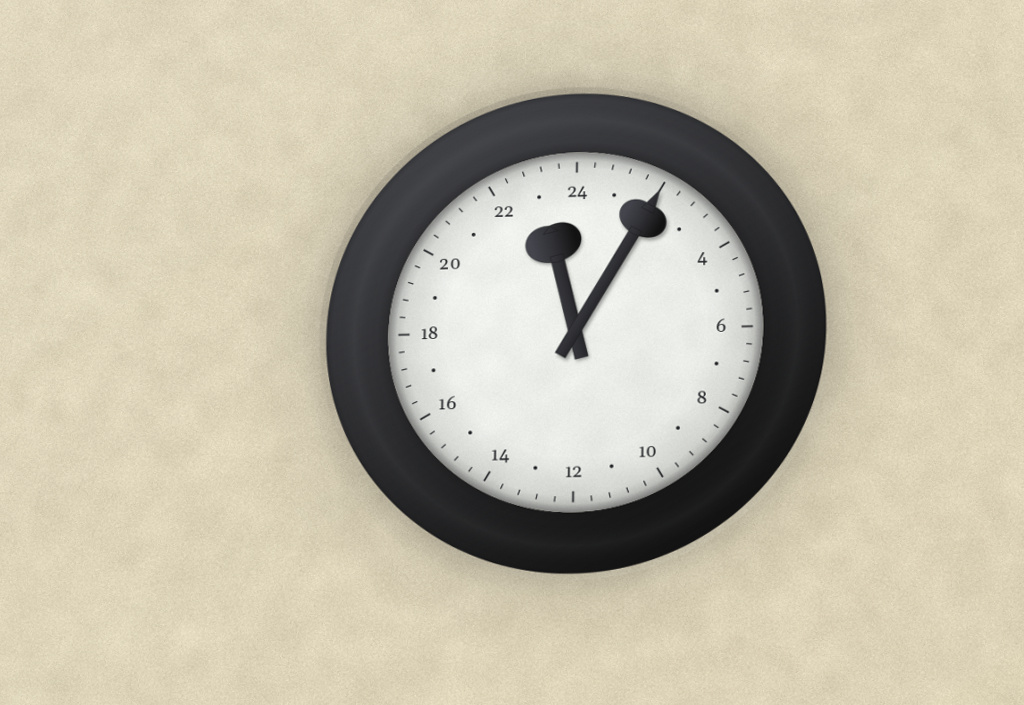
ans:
**23:05**
